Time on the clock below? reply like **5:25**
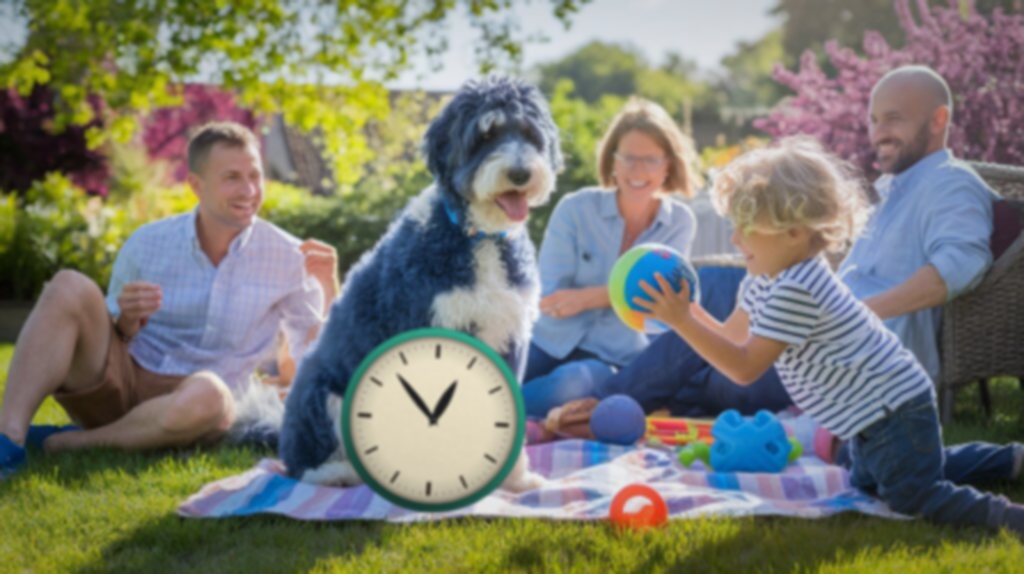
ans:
**12:53**
